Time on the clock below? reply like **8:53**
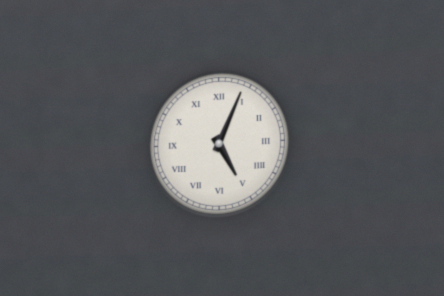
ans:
**5:04**
